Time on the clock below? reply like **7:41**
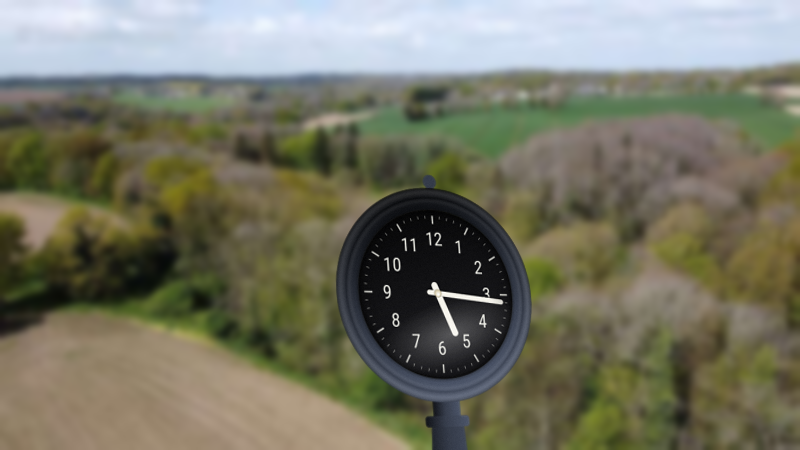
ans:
**5:16**
